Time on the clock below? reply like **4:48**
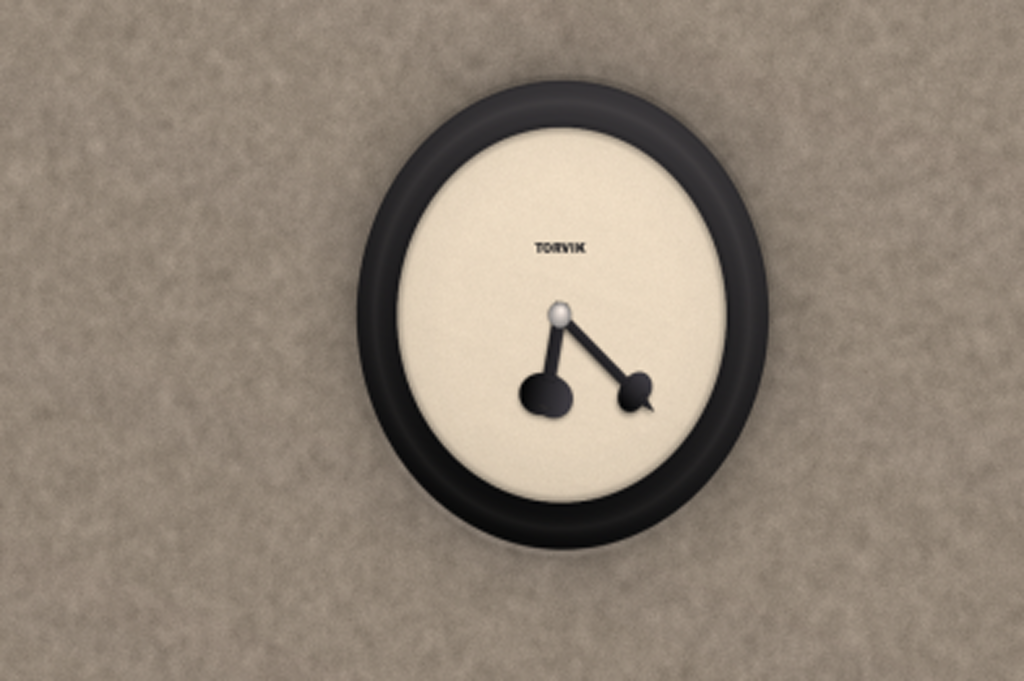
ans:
**6:22**
